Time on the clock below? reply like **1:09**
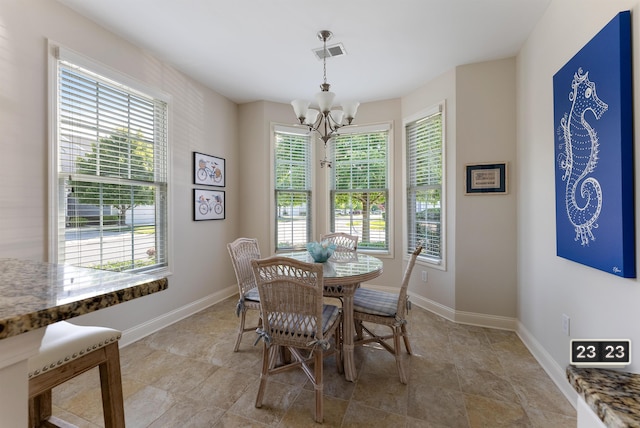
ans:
**23:23**
